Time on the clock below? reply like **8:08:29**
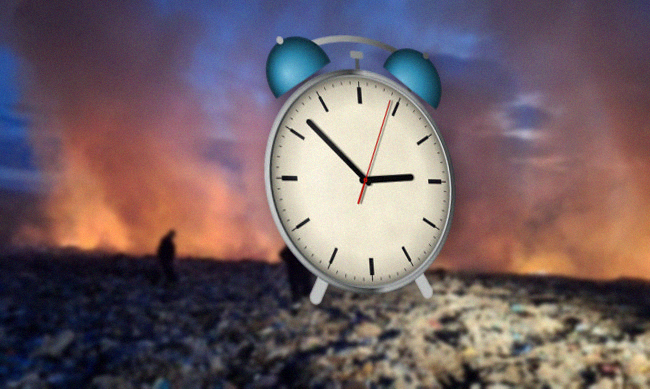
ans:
**2:52:04**
